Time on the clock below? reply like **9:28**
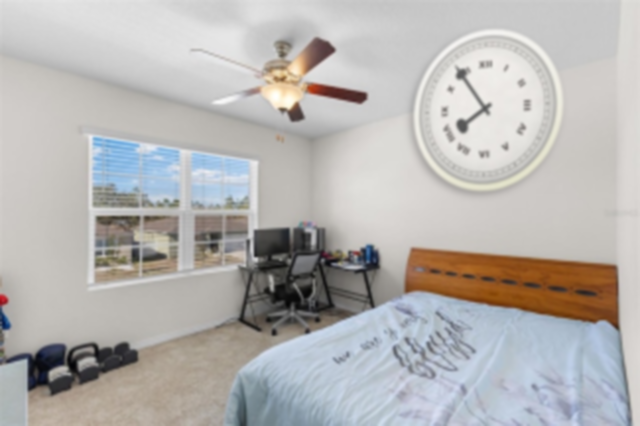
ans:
**7:54**
